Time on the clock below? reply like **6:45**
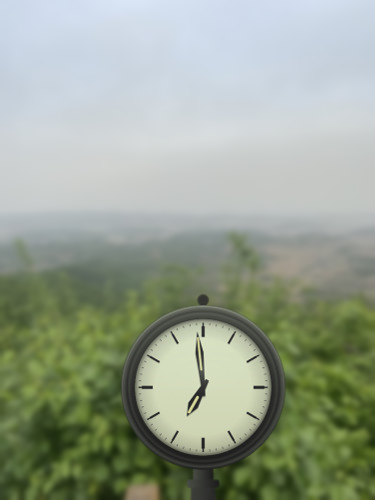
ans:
**6:59**
